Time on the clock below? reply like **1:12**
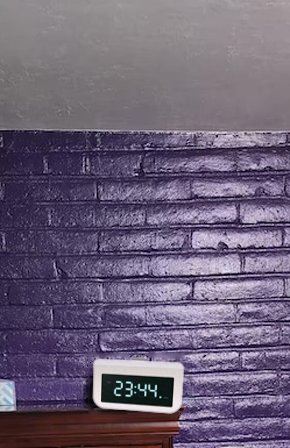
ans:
**23:44**
